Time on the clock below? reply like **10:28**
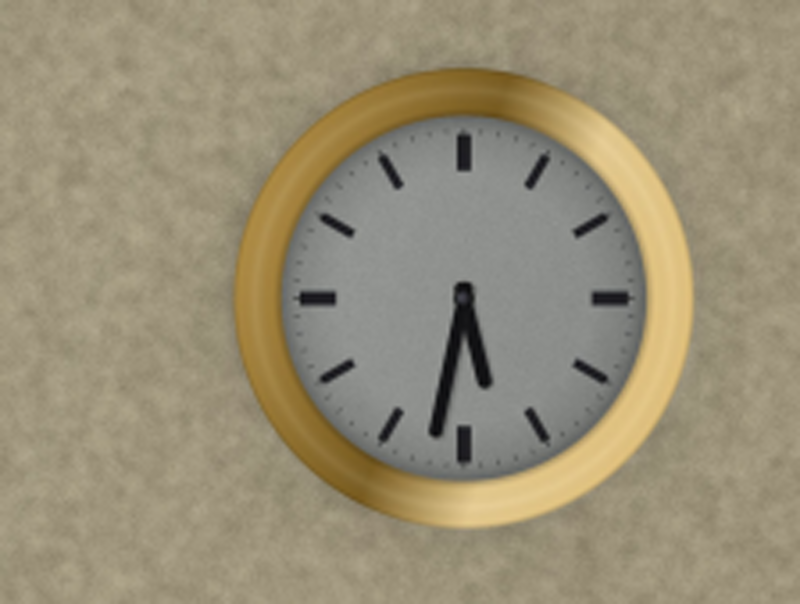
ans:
**5:32**
